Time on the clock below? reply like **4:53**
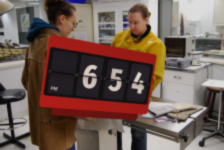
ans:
**6:54**
